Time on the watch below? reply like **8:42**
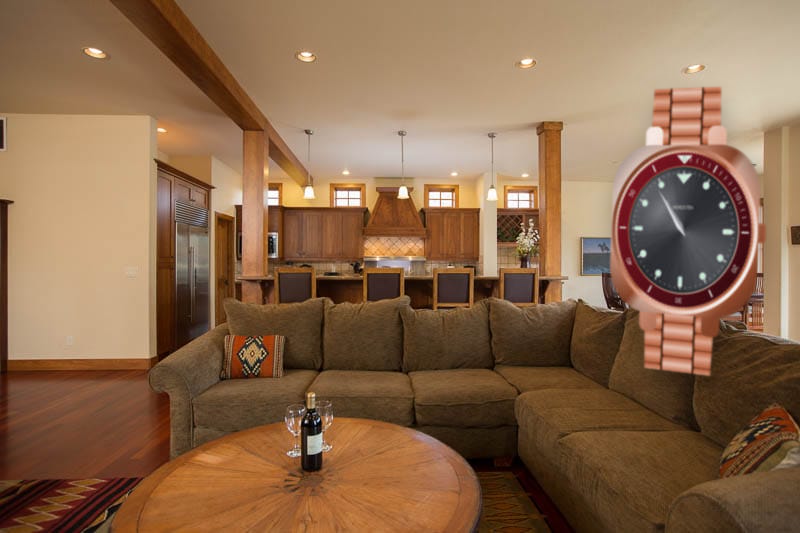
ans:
**10:54**
